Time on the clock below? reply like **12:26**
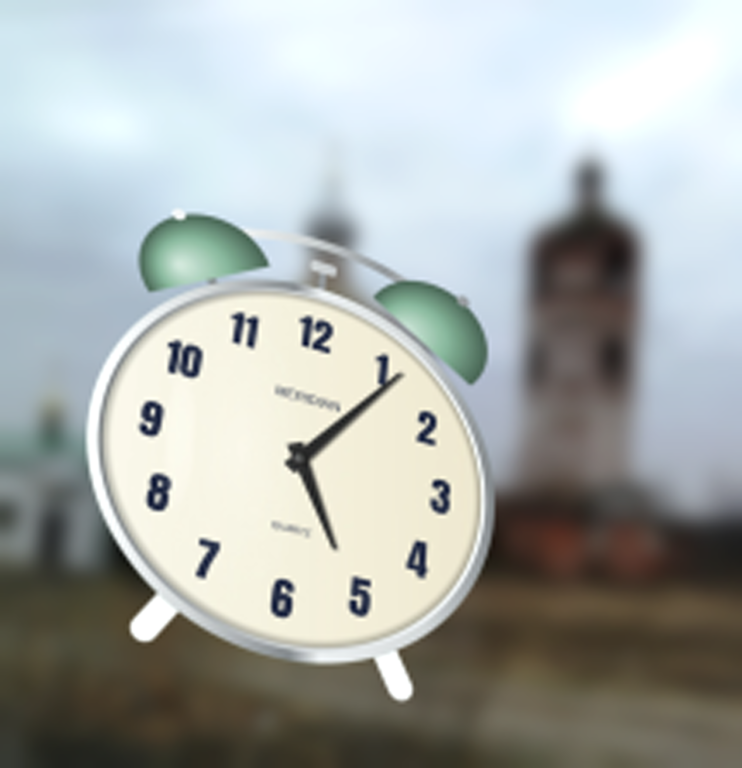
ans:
**5:06**
